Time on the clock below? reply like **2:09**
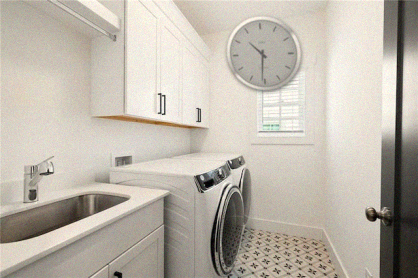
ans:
**10:31**
